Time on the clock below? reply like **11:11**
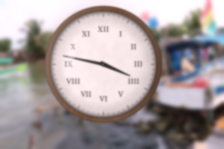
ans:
**3:47**
